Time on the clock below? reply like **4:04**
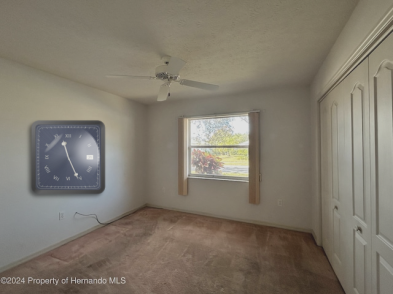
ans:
**11:26**
